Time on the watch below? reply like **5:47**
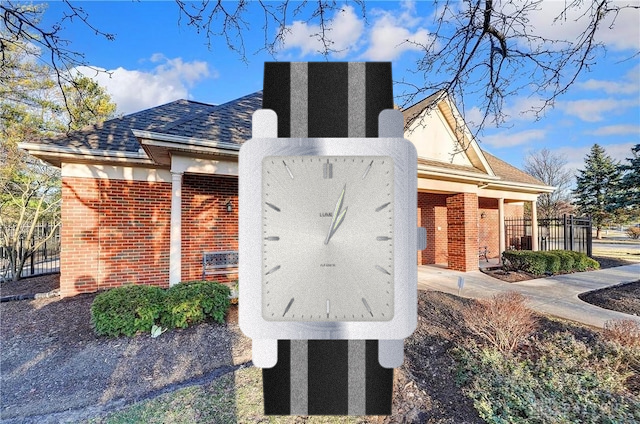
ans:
**1:03**
